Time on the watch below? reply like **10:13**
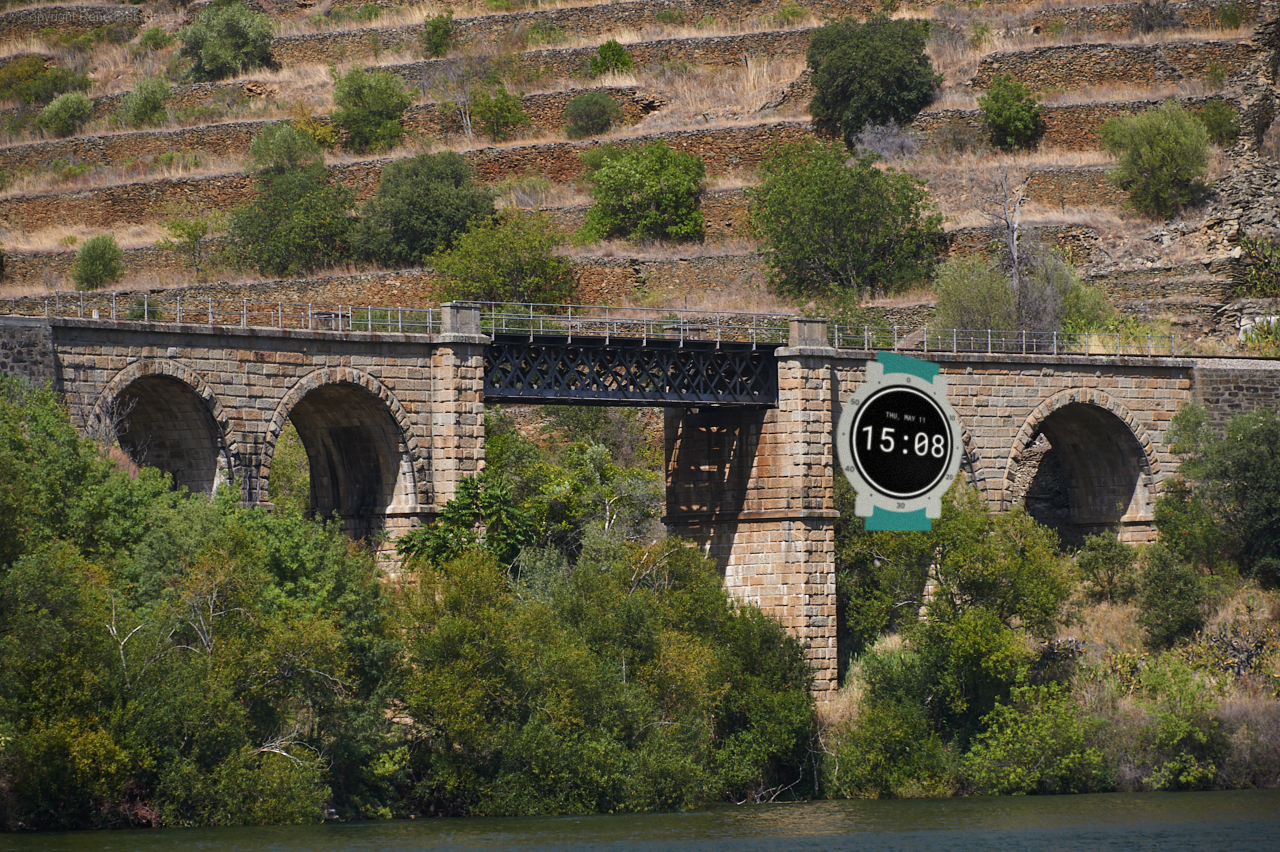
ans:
**15:08**
